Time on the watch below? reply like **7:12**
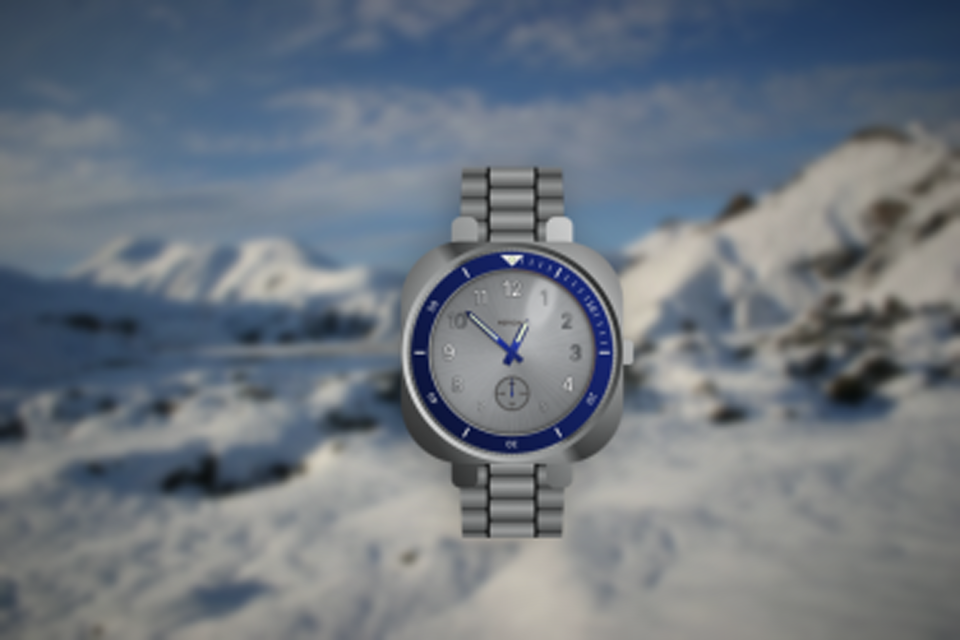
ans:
**12:52**
